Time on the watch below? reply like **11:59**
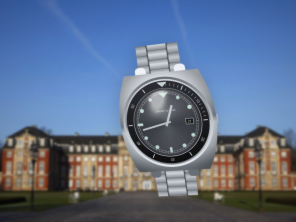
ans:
**12:43**
